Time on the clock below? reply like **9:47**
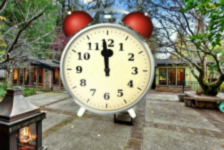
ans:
**11:59**
